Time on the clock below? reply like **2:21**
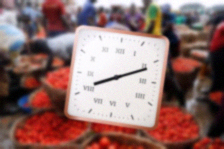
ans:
**8:11**
